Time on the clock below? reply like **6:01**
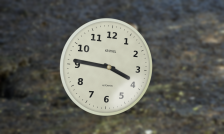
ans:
**3:46**
